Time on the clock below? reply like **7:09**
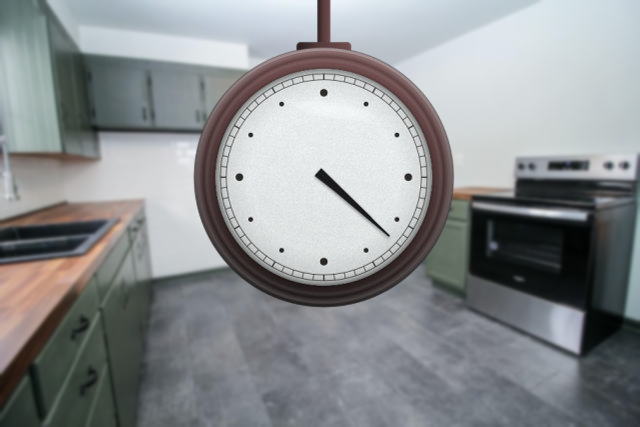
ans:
**4:22**
